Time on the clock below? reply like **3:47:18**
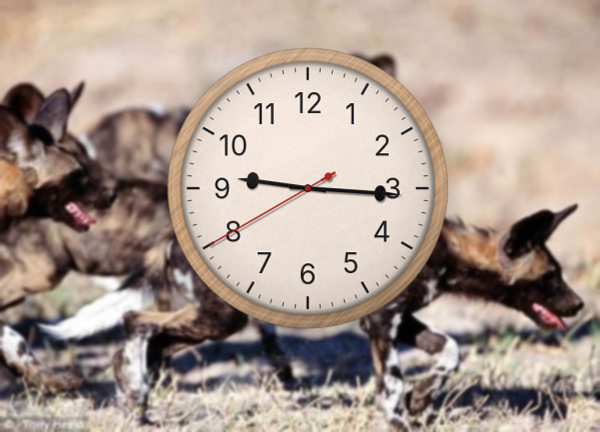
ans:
**9:15:40**
